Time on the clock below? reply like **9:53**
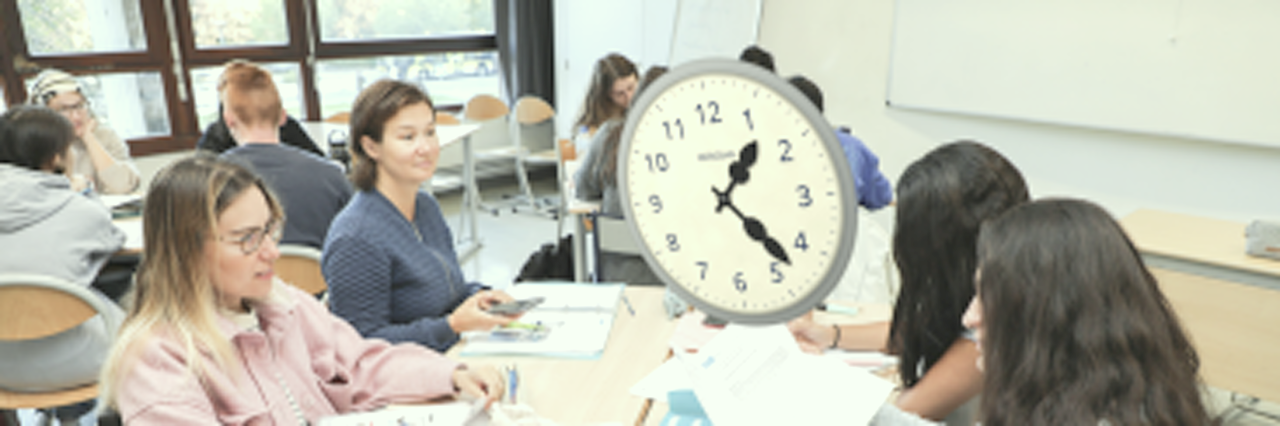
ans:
**1:23**
